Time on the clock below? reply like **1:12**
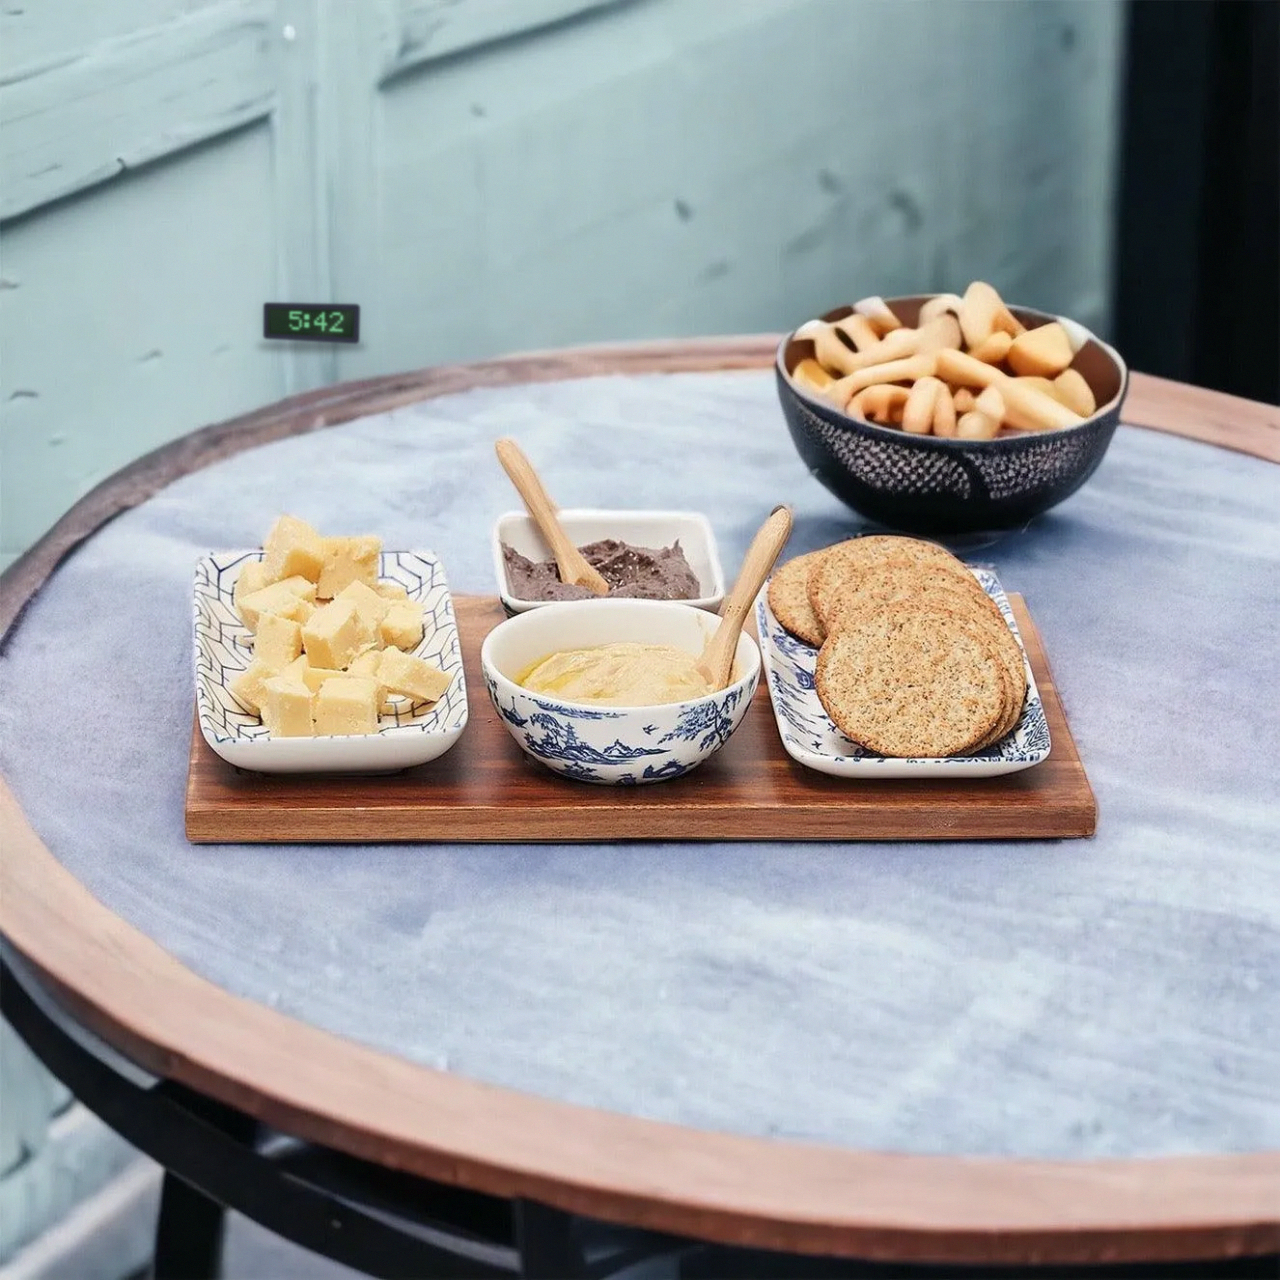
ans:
**5:42**
